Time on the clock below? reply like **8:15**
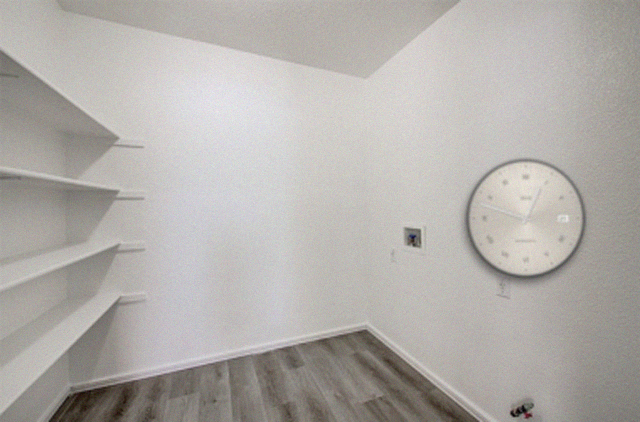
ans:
**12:48**
